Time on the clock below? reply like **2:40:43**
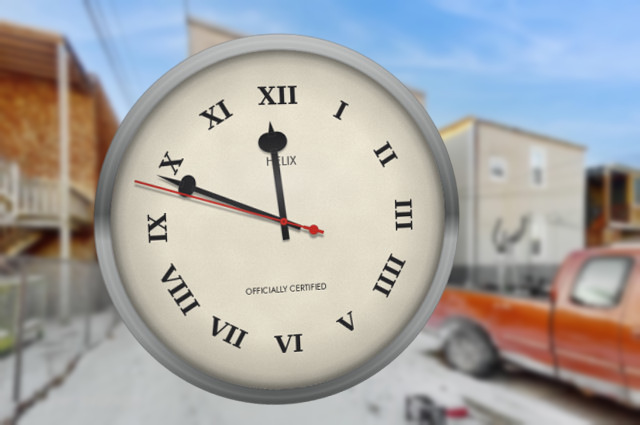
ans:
**11:48:48**
